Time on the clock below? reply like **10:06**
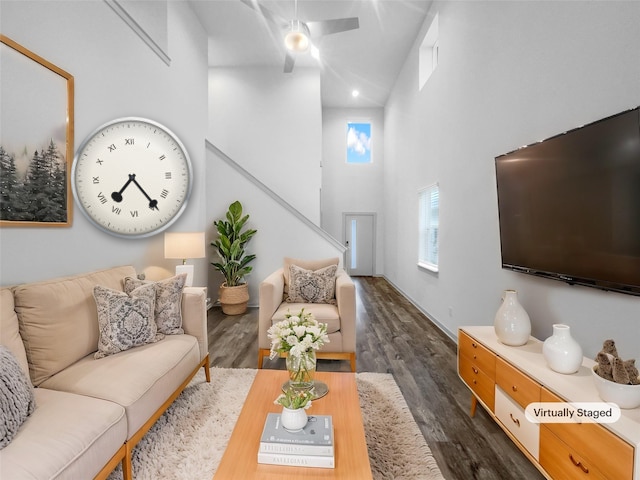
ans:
**7:24**
